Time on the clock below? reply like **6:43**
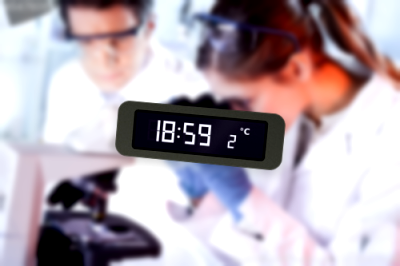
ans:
**18:59**
